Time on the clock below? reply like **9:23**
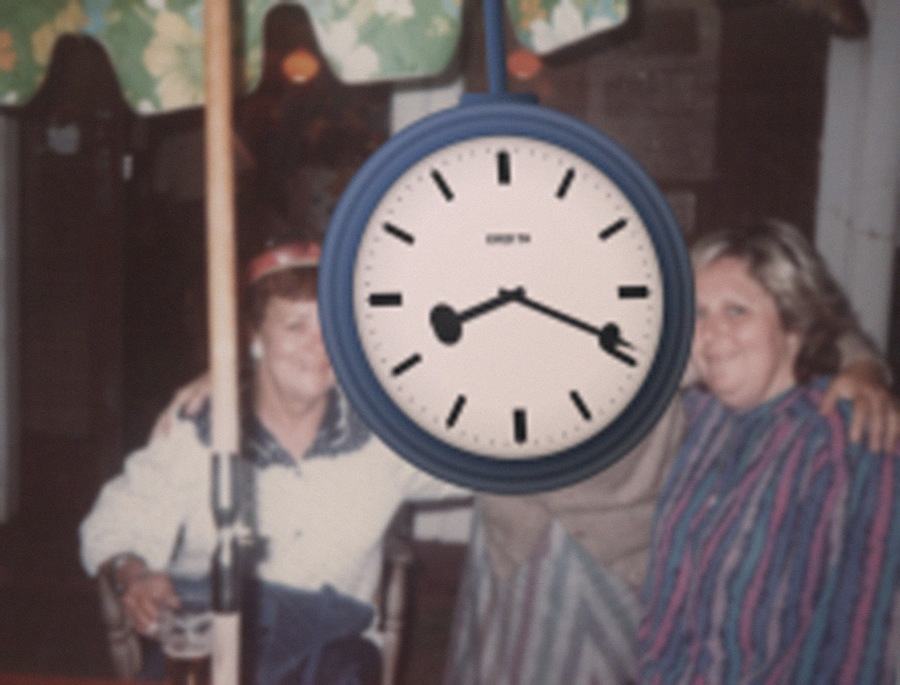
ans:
**8:19**
